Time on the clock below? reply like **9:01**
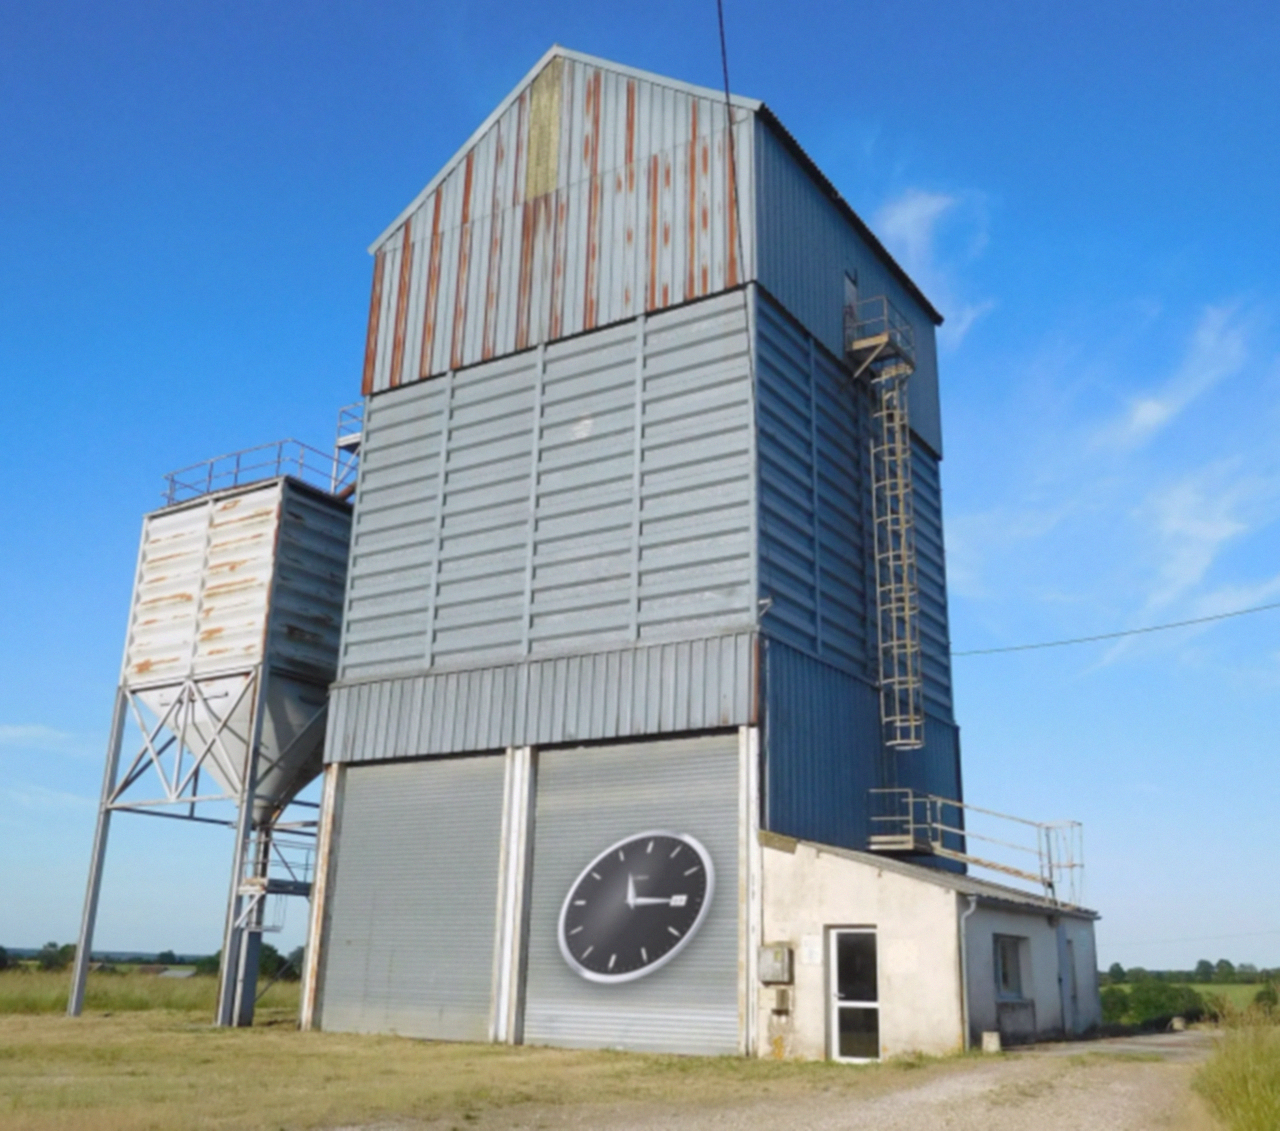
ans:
**11:15**
